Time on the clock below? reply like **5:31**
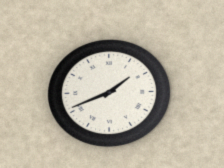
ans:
**1:41**
